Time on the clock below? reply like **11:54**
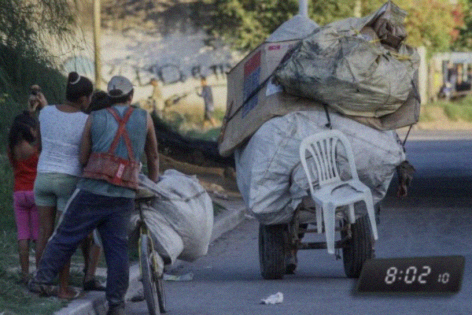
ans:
**8:02**
